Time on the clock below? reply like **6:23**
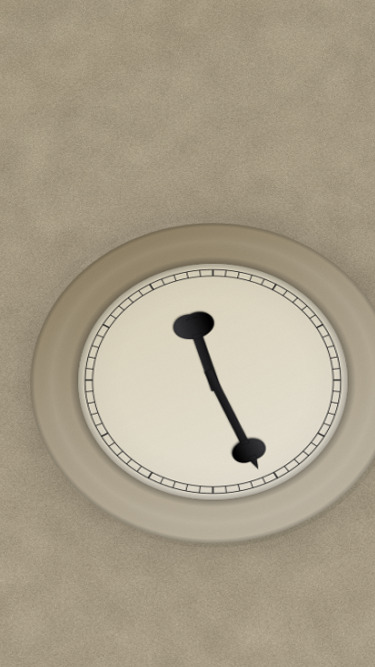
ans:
**11:26**
